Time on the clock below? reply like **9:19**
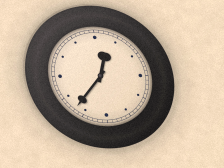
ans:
**12:37**
